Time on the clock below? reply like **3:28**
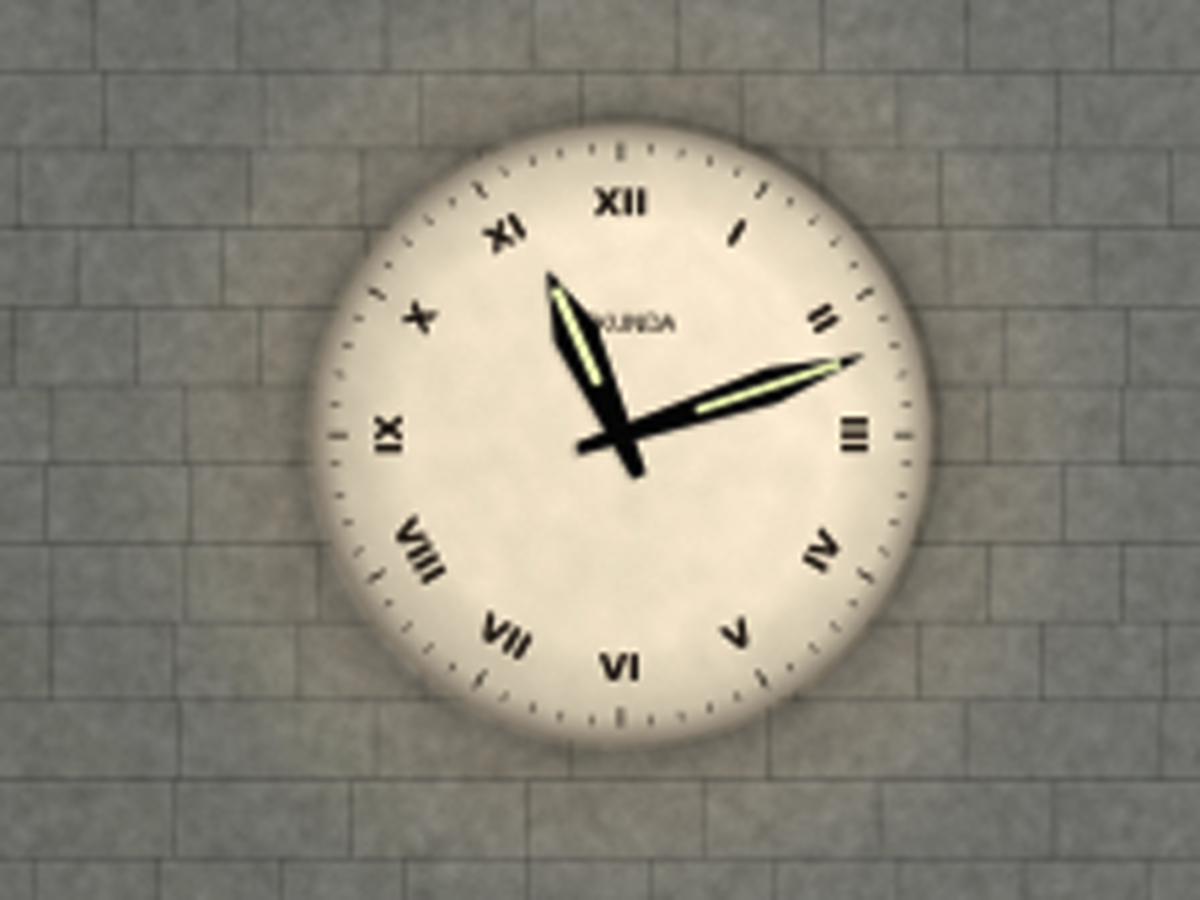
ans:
**11:12**
